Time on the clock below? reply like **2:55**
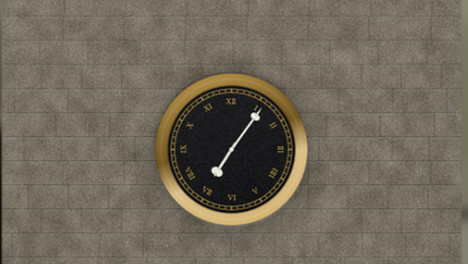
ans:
**7:06**
